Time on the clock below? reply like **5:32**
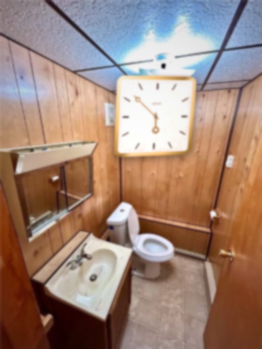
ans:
**5:52**
